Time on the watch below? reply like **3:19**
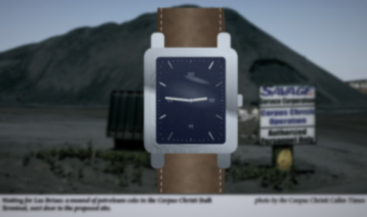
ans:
**2:46**
